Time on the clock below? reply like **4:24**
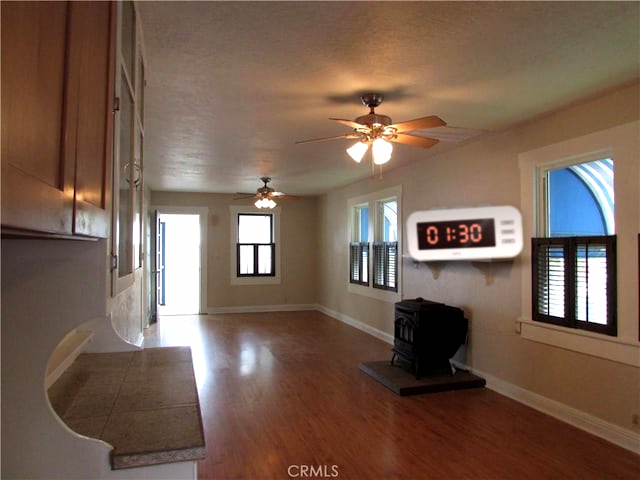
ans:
**1:30**
